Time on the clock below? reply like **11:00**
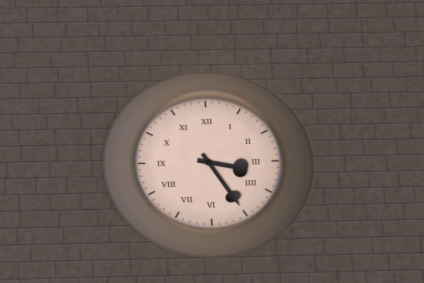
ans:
**3:25**
